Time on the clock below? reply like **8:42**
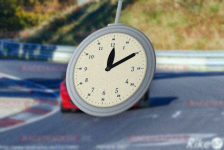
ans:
**12:10**
